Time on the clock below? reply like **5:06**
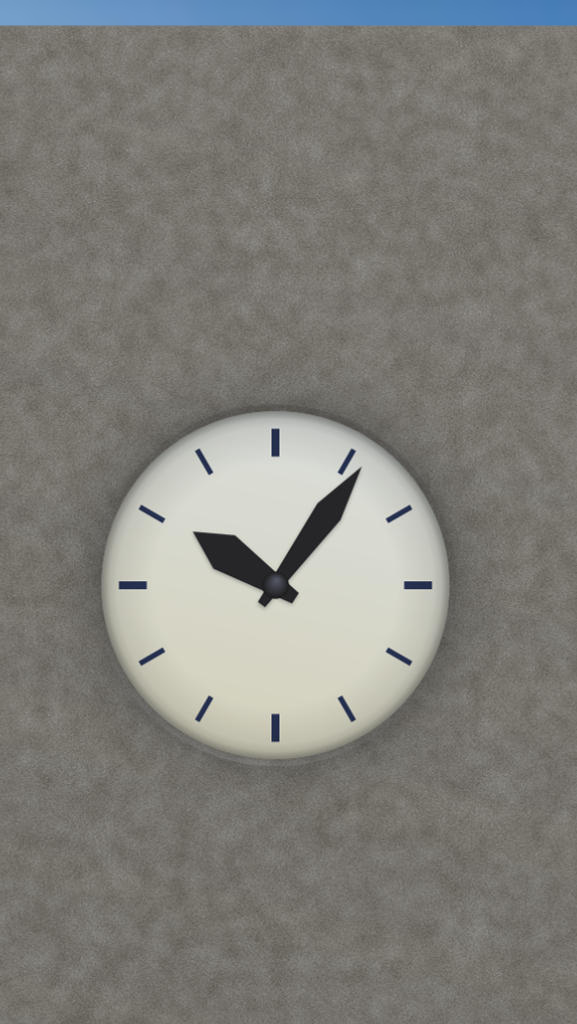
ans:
**10:06**
